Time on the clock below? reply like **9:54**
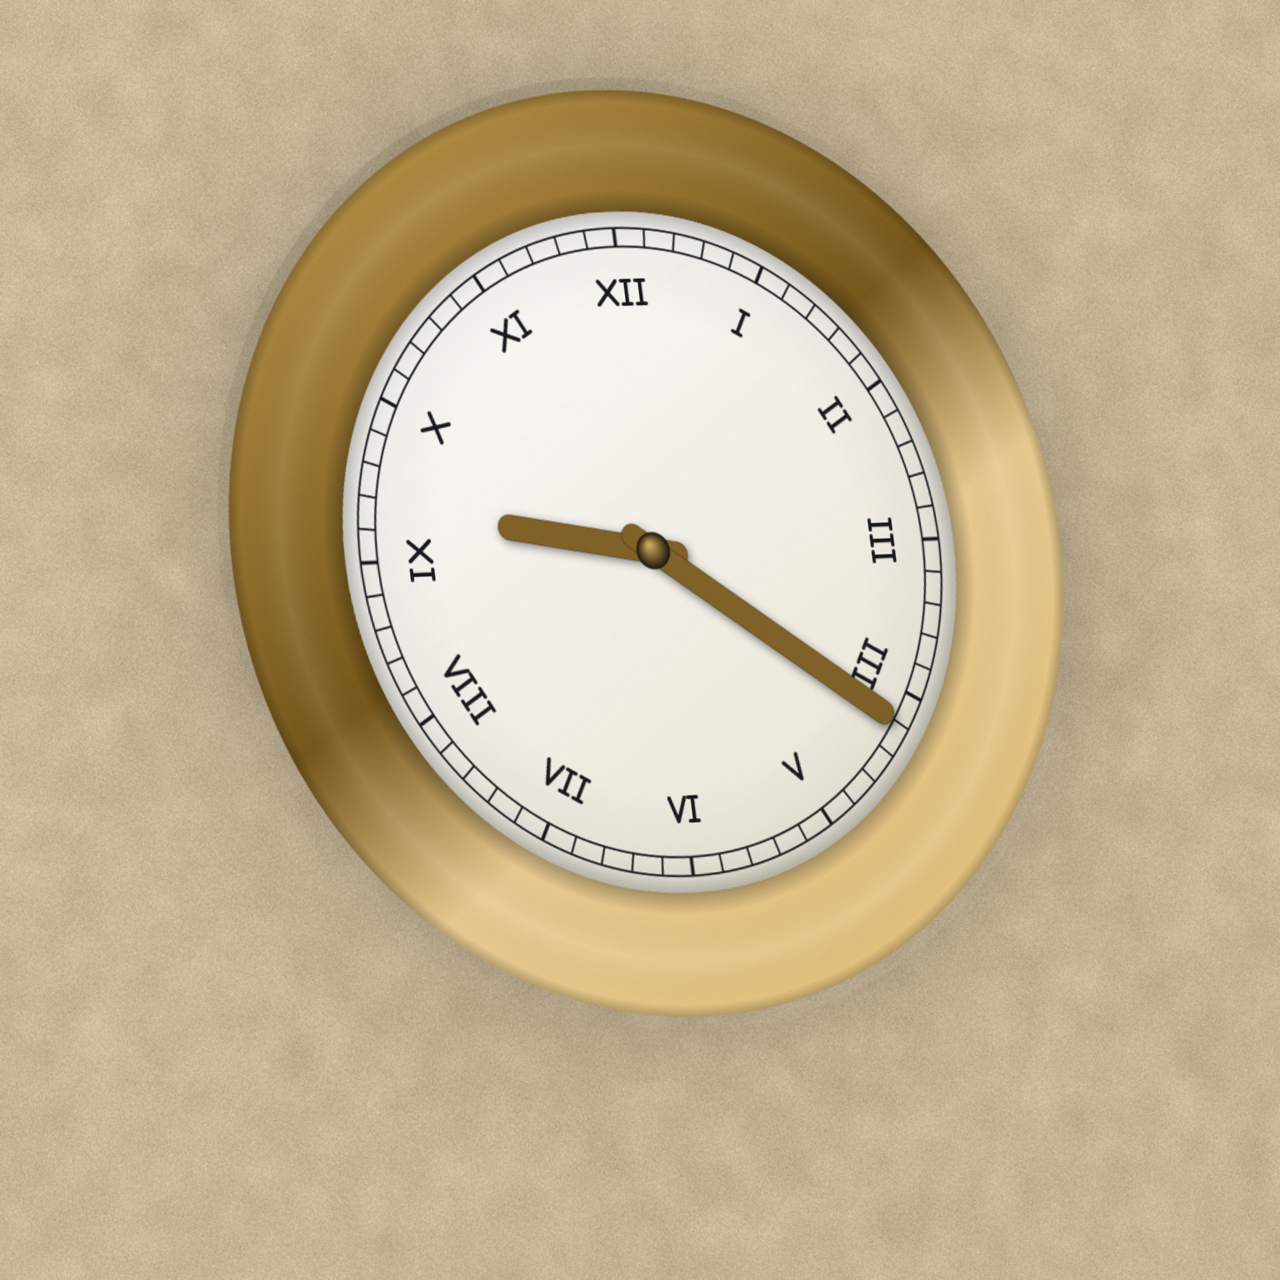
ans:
**9:21**
